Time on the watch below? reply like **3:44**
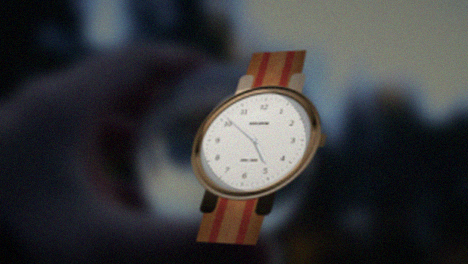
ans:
**4:51**
